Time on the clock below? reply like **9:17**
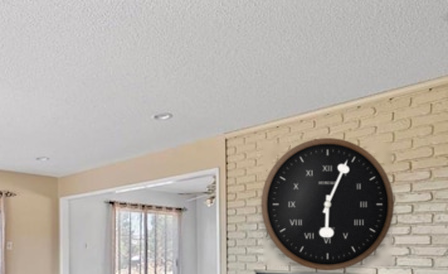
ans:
**6:04**
